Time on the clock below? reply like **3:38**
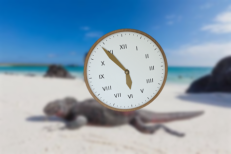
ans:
**5:54**
